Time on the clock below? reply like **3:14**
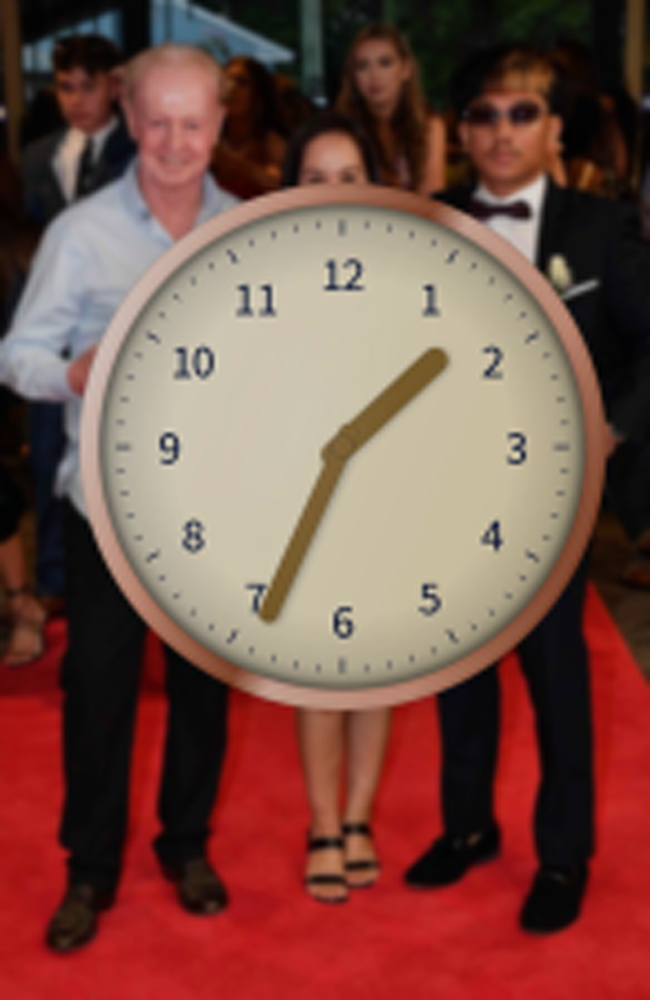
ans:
**1:34**
